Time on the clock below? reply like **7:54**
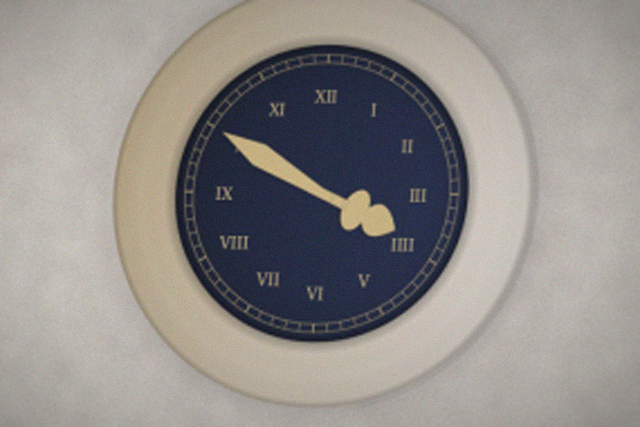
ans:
**3:50**
